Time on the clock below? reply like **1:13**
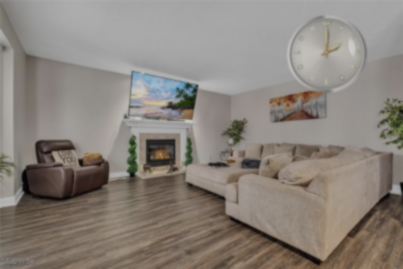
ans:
**2:00**
